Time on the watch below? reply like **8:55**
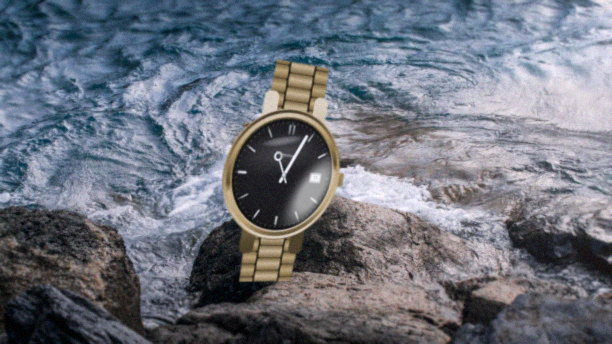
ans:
**11:04**
